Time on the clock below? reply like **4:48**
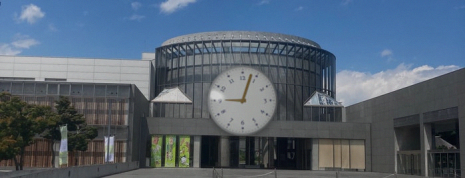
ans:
**9:03**
